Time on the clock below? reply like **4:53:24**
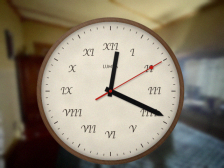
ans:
**12:19:10**
